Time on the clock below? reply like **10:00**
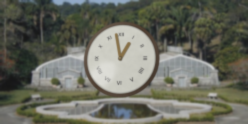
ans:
**12:58**
